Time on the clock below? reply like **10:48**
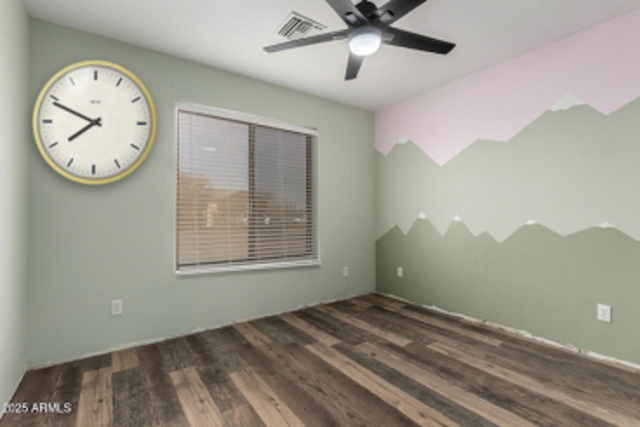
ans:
**7:49**
